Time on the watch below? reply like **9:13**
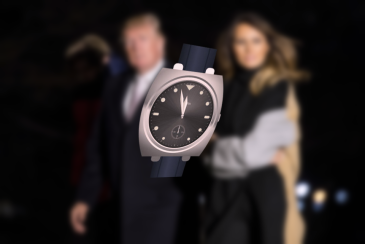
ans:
**11:57**
